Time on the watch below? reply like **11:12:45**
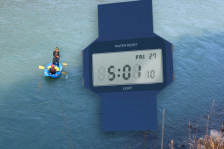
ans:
**5:01:10**
